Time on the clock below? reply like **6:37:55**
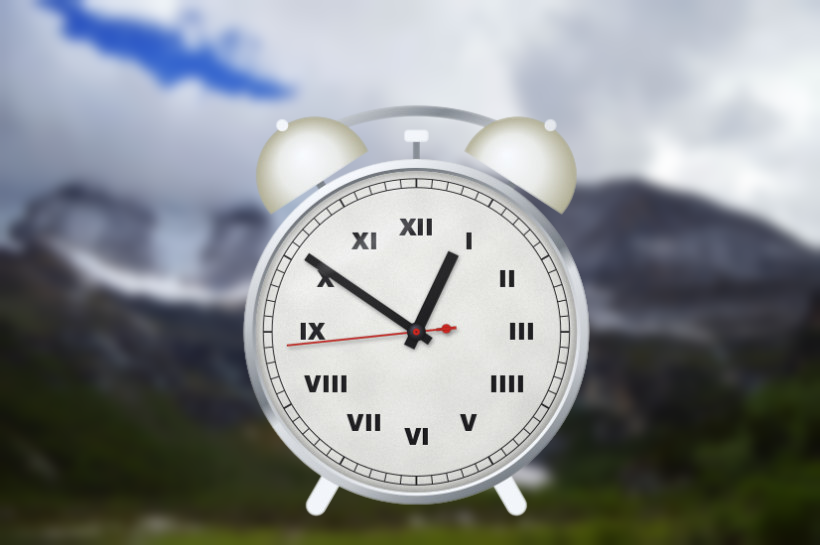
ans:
**12:50:44**
